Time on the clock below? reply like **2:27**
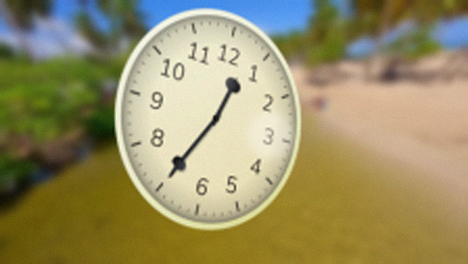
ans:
**12:35**
